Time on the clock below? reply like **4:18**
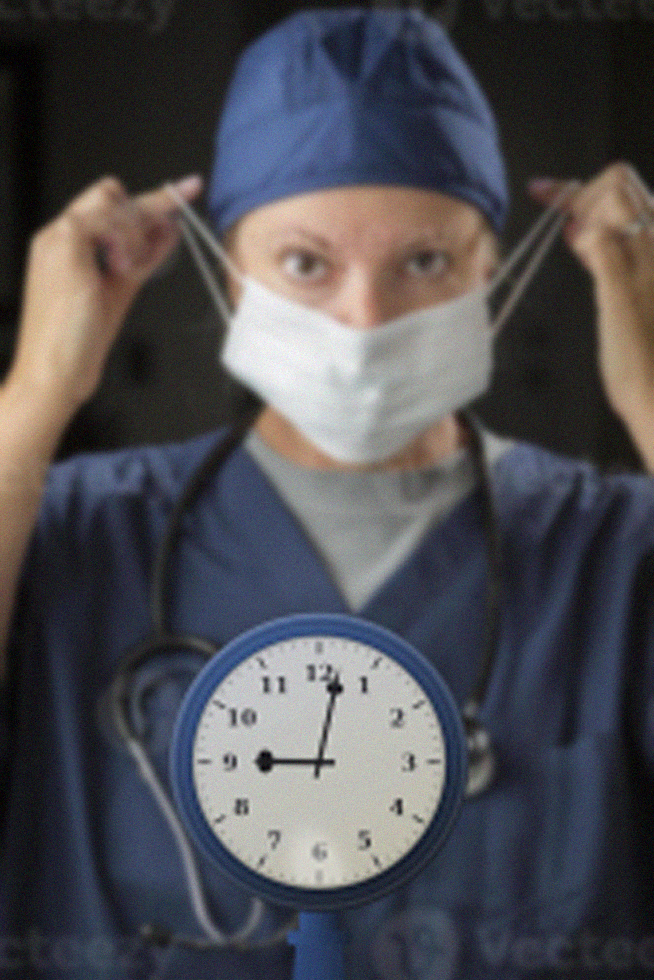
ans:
**9:02**
